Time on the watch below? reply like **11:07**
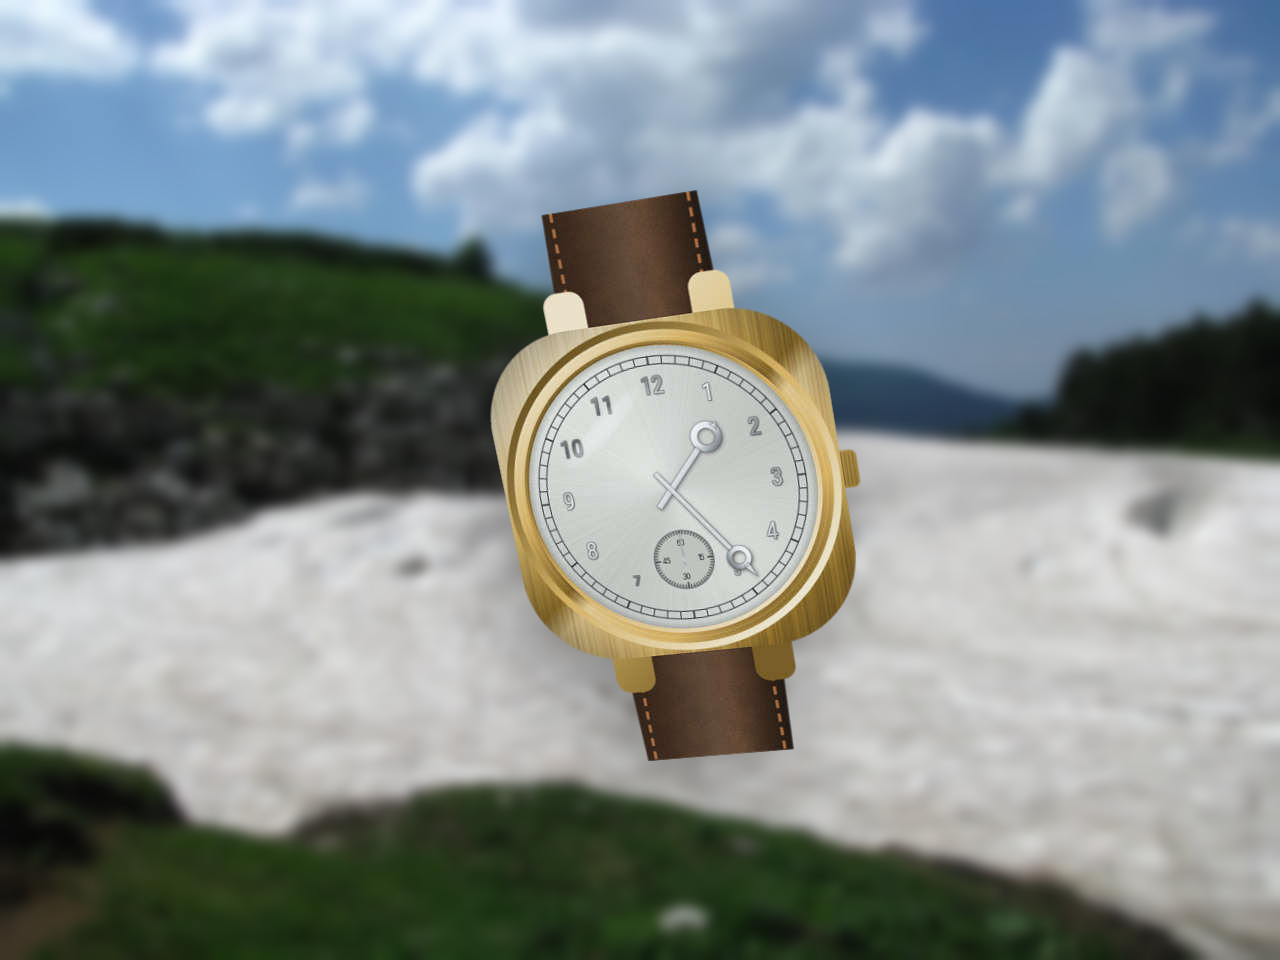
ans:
**1:24**
